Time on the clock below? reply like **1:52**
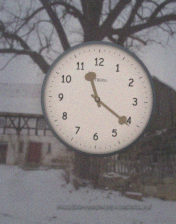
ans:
**11:21**
